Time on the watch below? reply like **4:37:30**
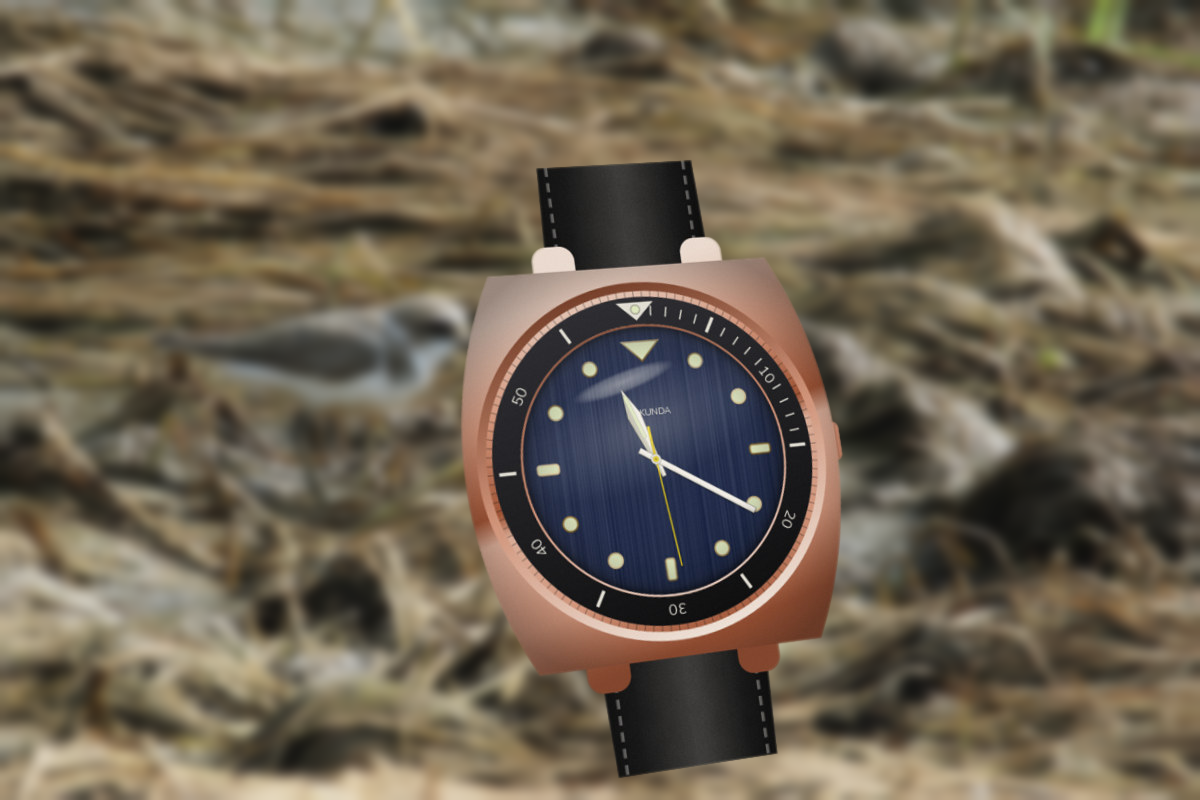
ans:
**11:20:29**
